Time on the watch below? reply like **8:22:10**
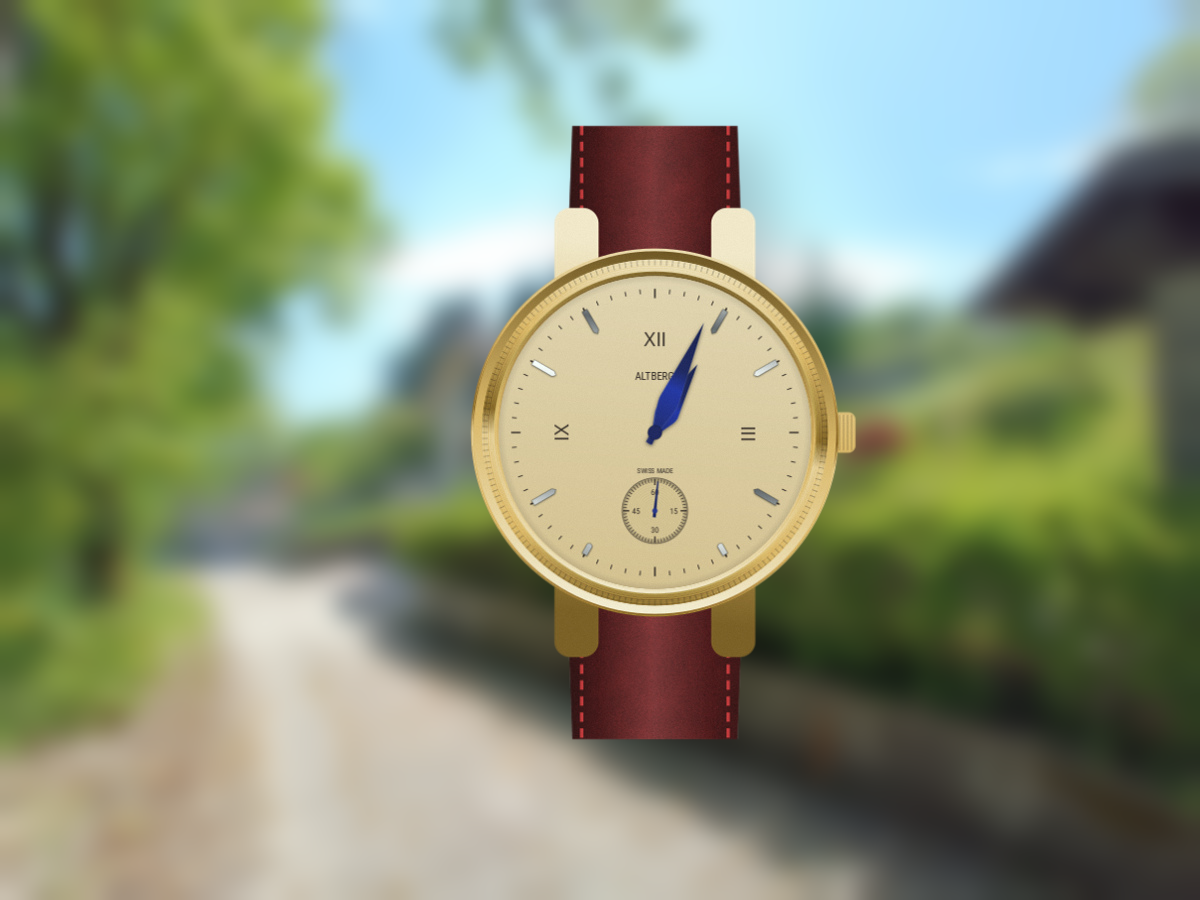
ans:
**1:04:01**
